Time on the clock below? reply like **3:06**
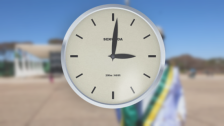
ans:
**3:01**
